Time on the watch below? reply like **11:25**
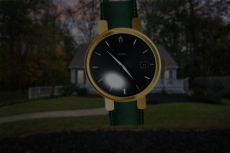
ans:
**4:53**
